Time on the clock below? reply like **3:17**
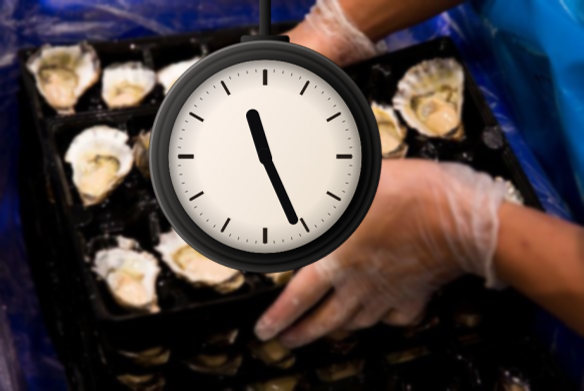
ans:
**11:26**
